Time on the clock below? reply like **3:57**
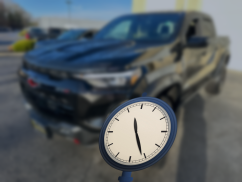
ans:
**11:26**
